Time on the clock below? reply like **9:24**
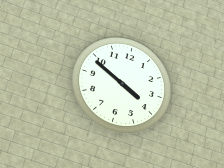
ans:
**3:49**
